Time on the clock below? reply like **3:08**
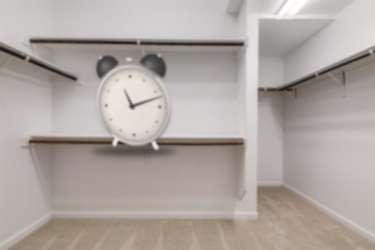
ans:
**11:12**
